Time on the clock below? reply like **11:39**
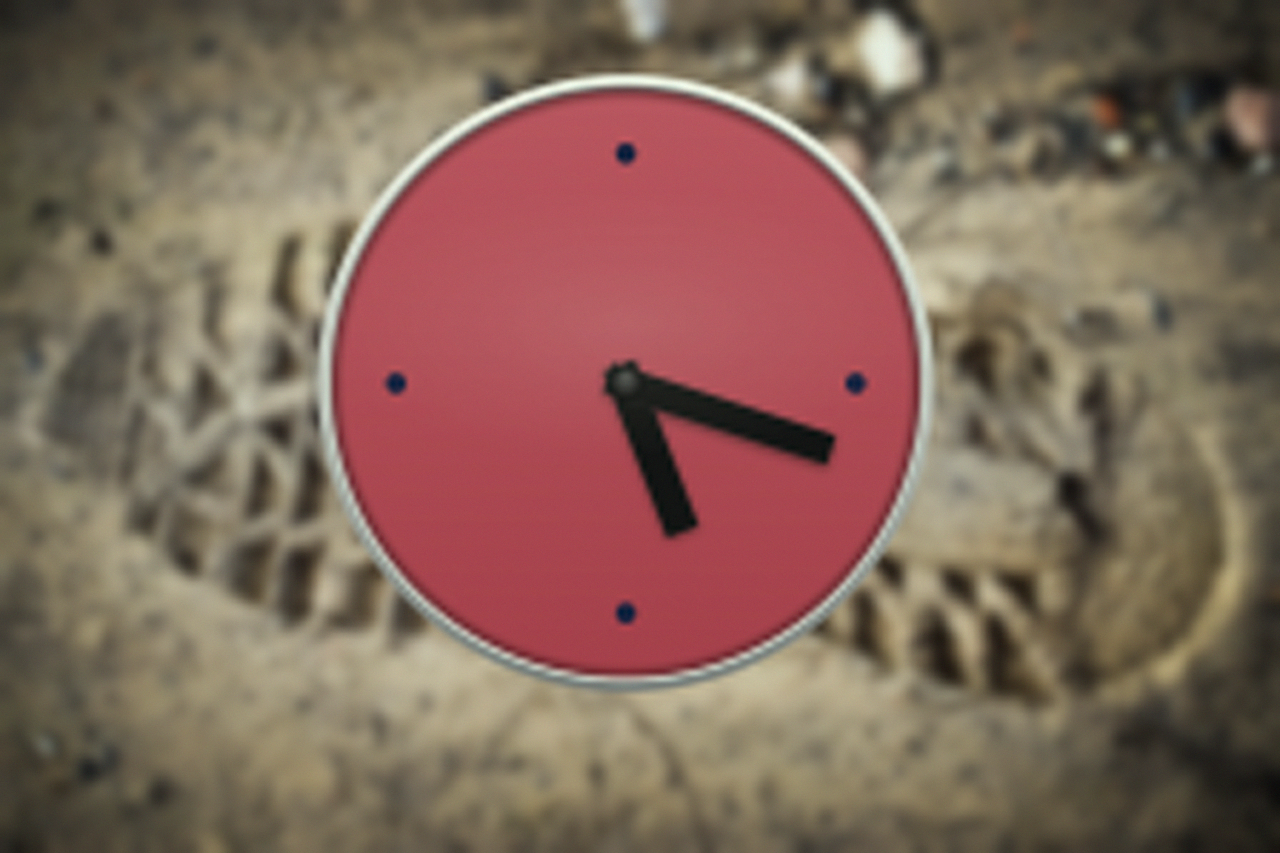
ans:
**5:18**
